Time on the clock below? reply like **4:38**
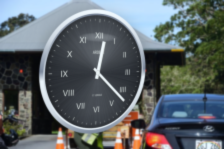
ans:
**12:22**
